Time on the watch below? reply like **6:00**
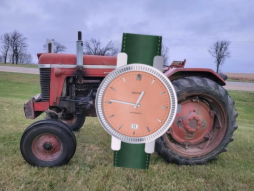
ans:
**12:46**
